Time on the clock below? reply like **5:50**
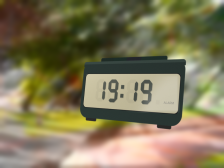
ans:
**19:19**
